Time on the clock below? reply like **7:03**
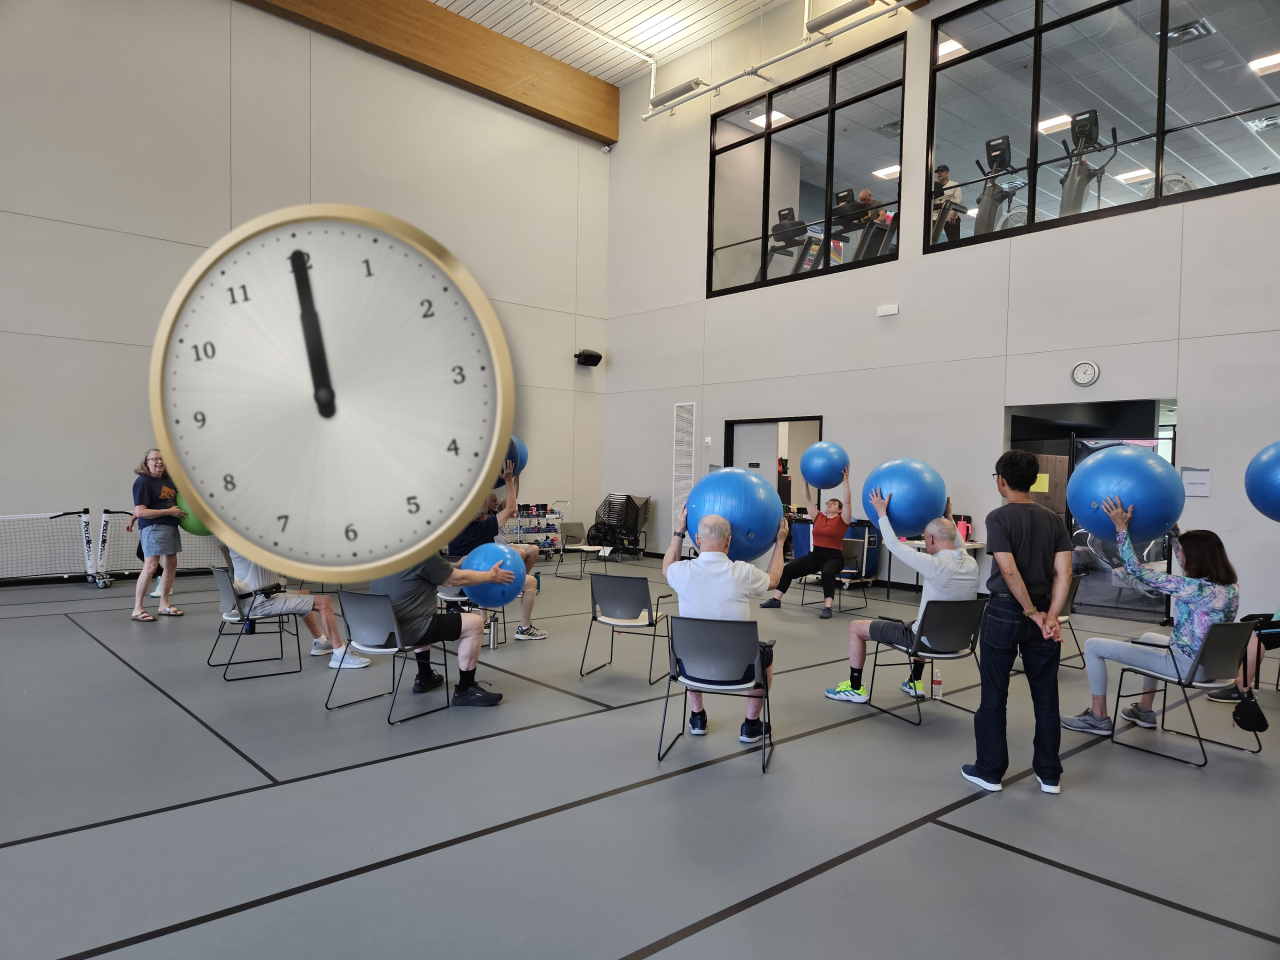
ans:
**12:00**
